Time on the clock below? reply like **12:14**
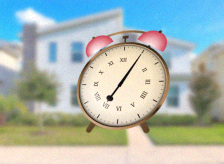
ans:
**7:05**
